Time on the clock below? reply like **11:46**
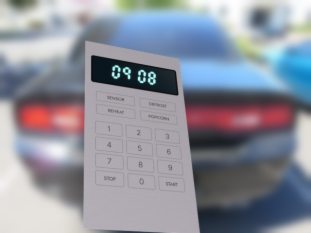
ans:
**9:08**
